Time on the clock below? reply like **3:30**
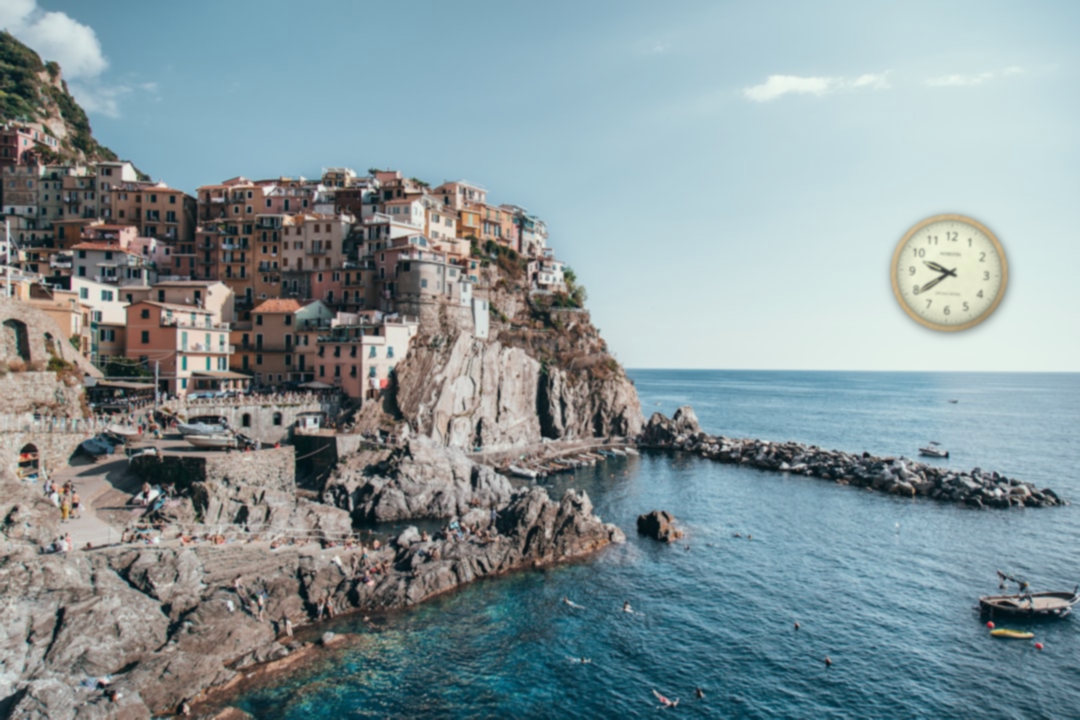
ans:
**9:39**
